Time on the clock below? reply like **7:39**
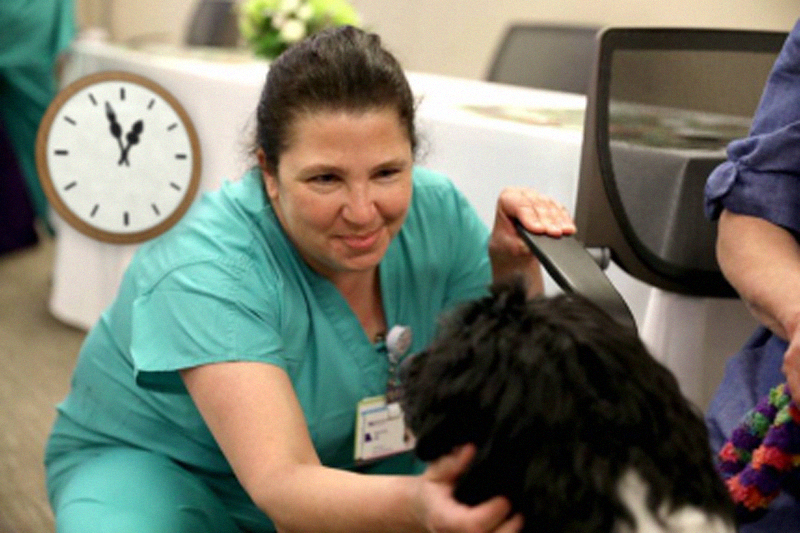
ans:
**12:57**
